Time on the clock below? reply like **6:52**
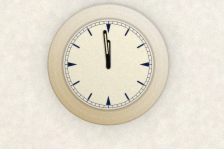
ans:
**11:59**
